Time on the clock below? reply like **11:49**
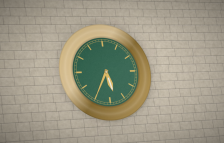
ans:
**5:35**
